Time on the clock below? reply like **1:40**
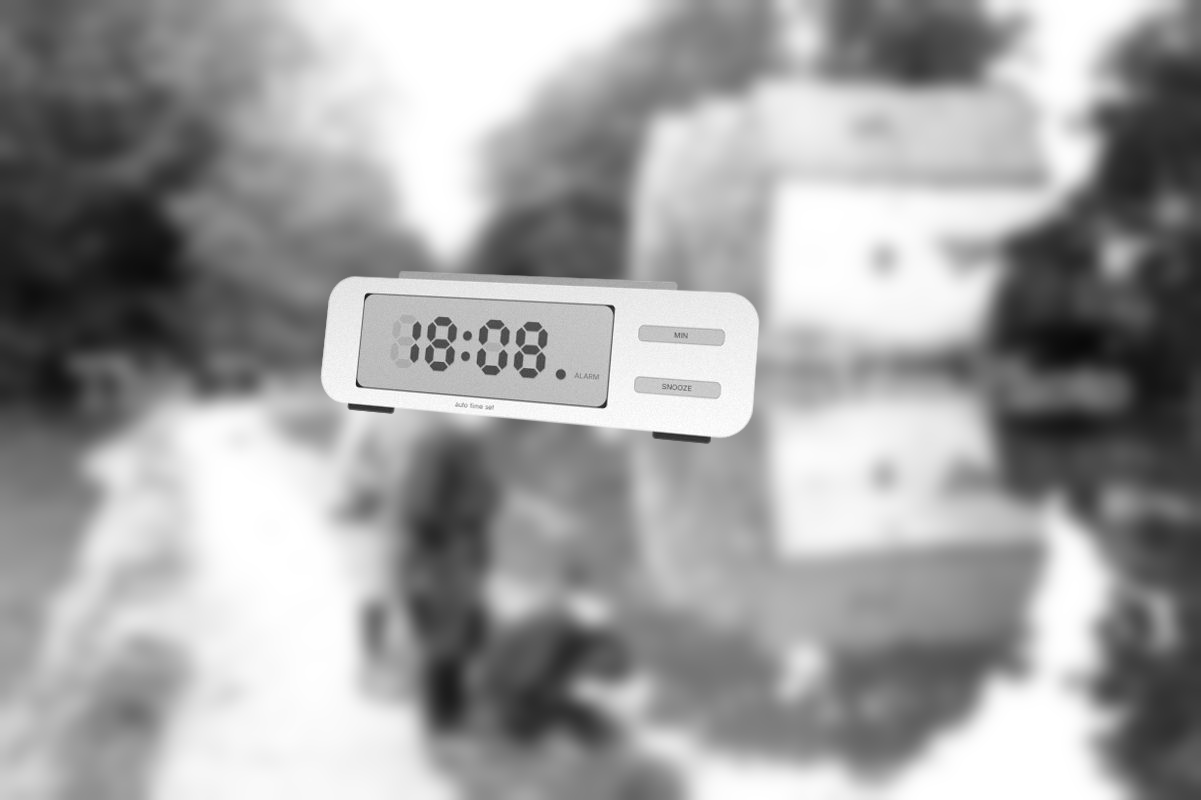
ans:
**18:08**
